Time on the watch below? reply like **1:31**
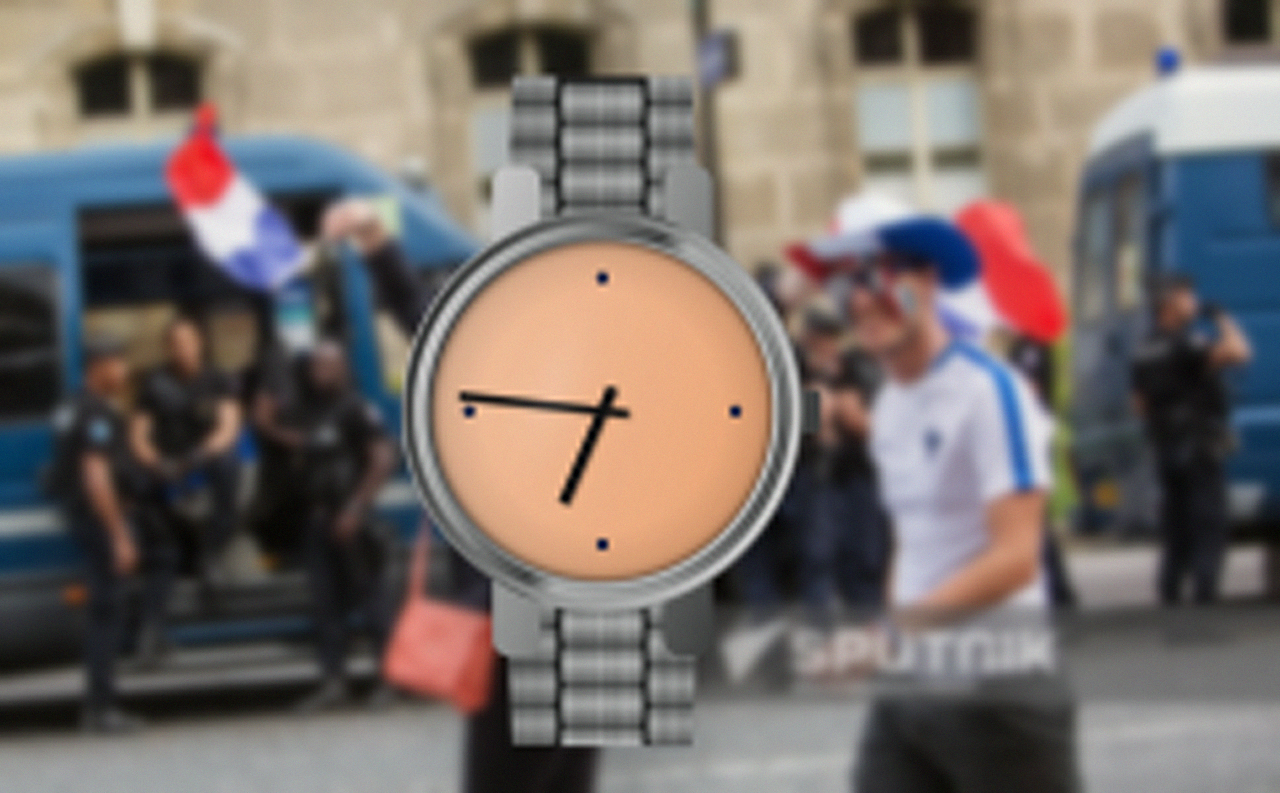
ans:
**6:46**
